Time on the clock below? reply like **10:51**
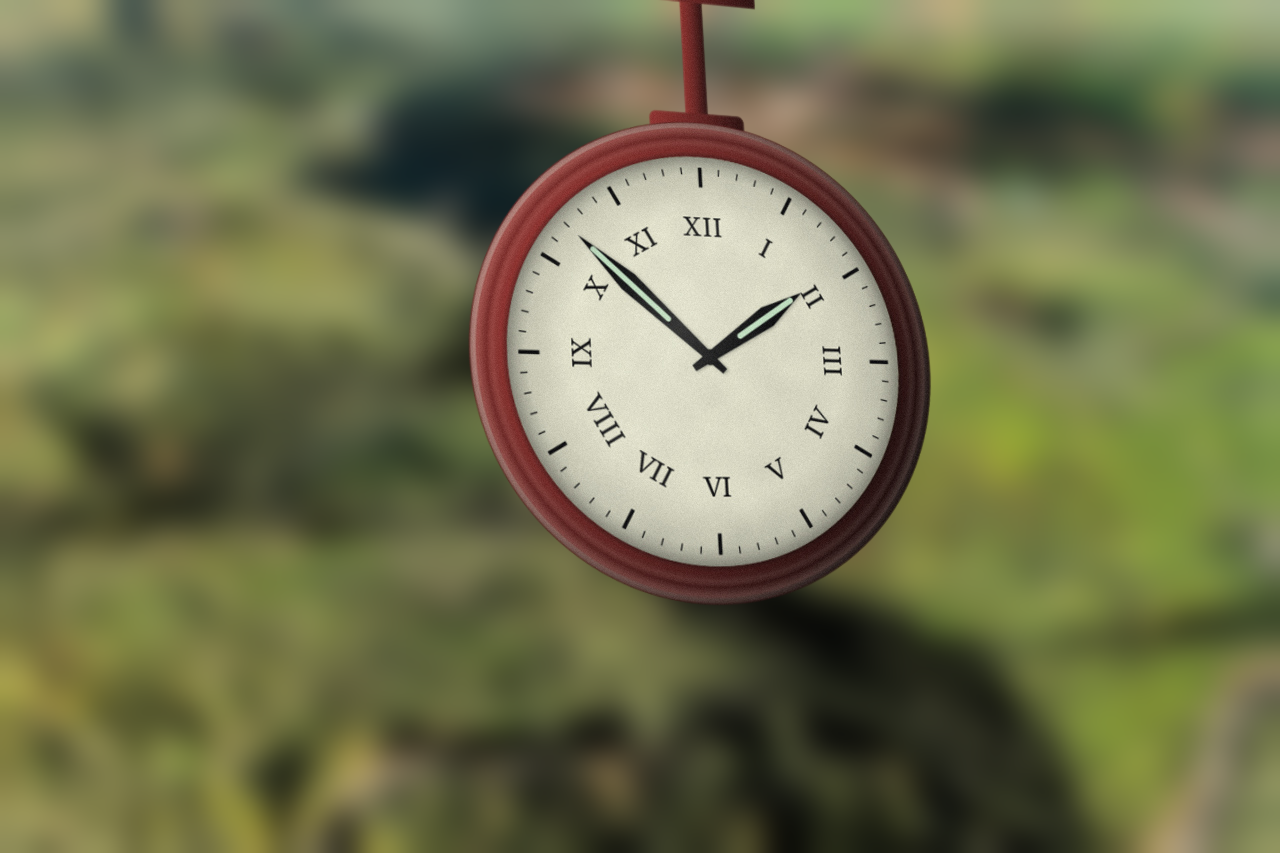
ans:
**1:52**
